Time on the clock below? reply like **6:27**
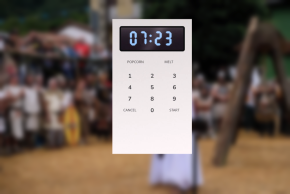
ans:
**7:23**
